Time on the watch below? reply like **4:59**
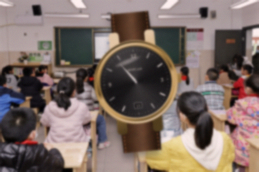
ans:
**10:54**
